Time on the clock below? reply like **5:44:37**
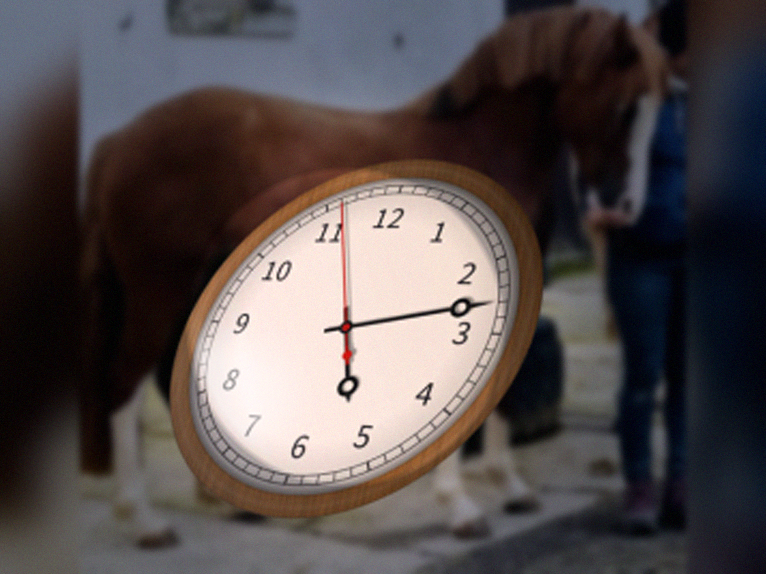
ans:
**5:12:56**
